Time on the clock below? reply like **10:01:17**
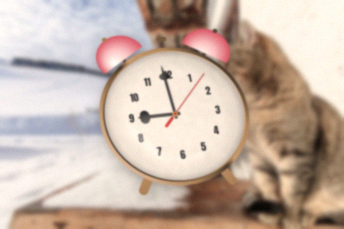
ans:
**8:59:07**
